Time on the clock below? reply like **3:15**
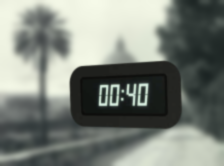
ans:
**0:40**
